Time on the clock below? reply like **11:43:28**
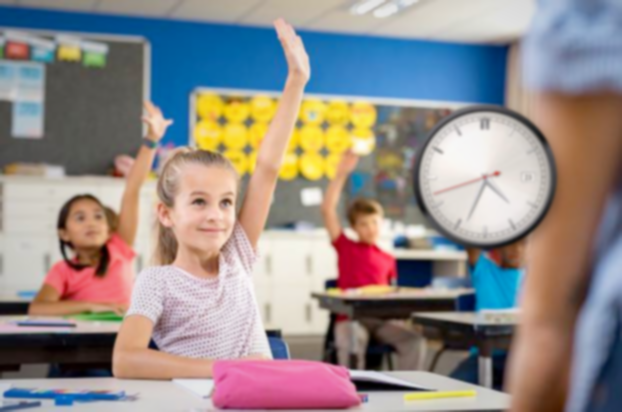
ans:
**4:33:42**
